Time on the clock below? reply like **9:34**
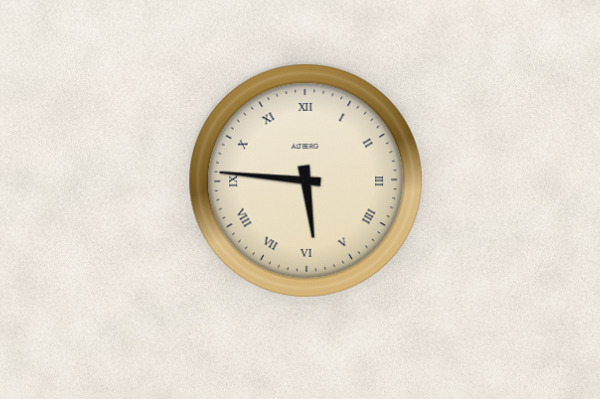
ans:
**5:46**
